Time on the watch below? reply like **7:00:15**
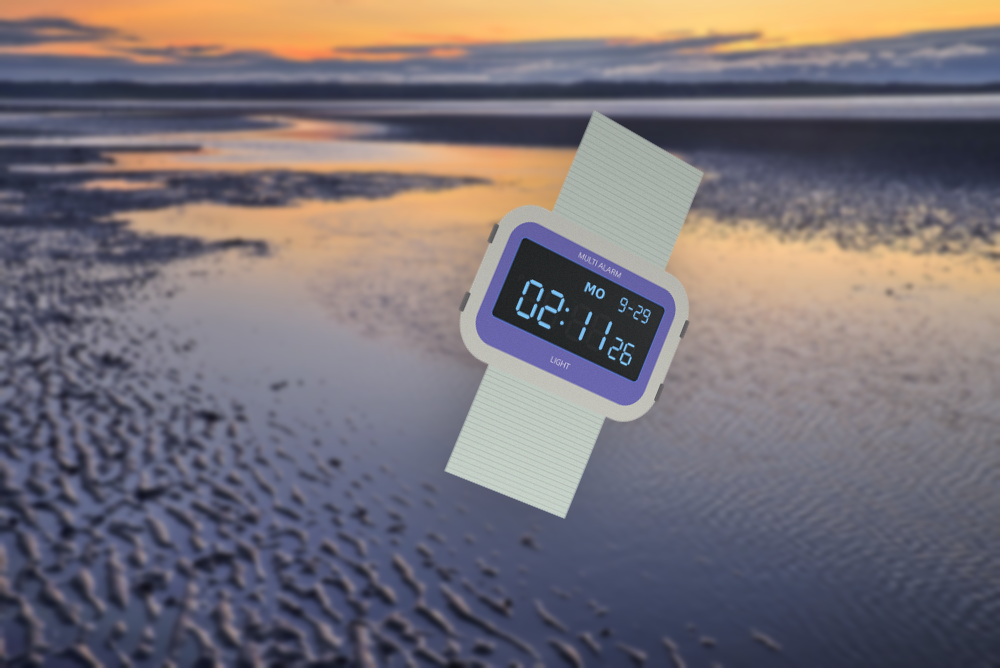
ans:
**2:11:26**
